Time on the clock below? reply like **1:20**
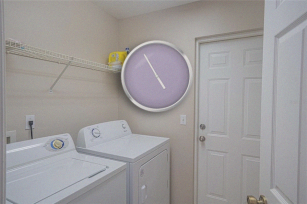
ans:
**4:55**
